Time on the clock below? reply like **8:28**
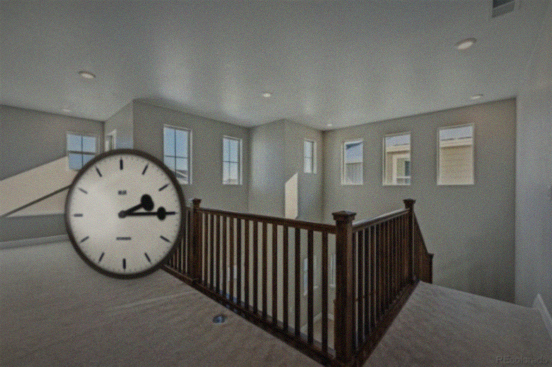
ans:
**2:15**
